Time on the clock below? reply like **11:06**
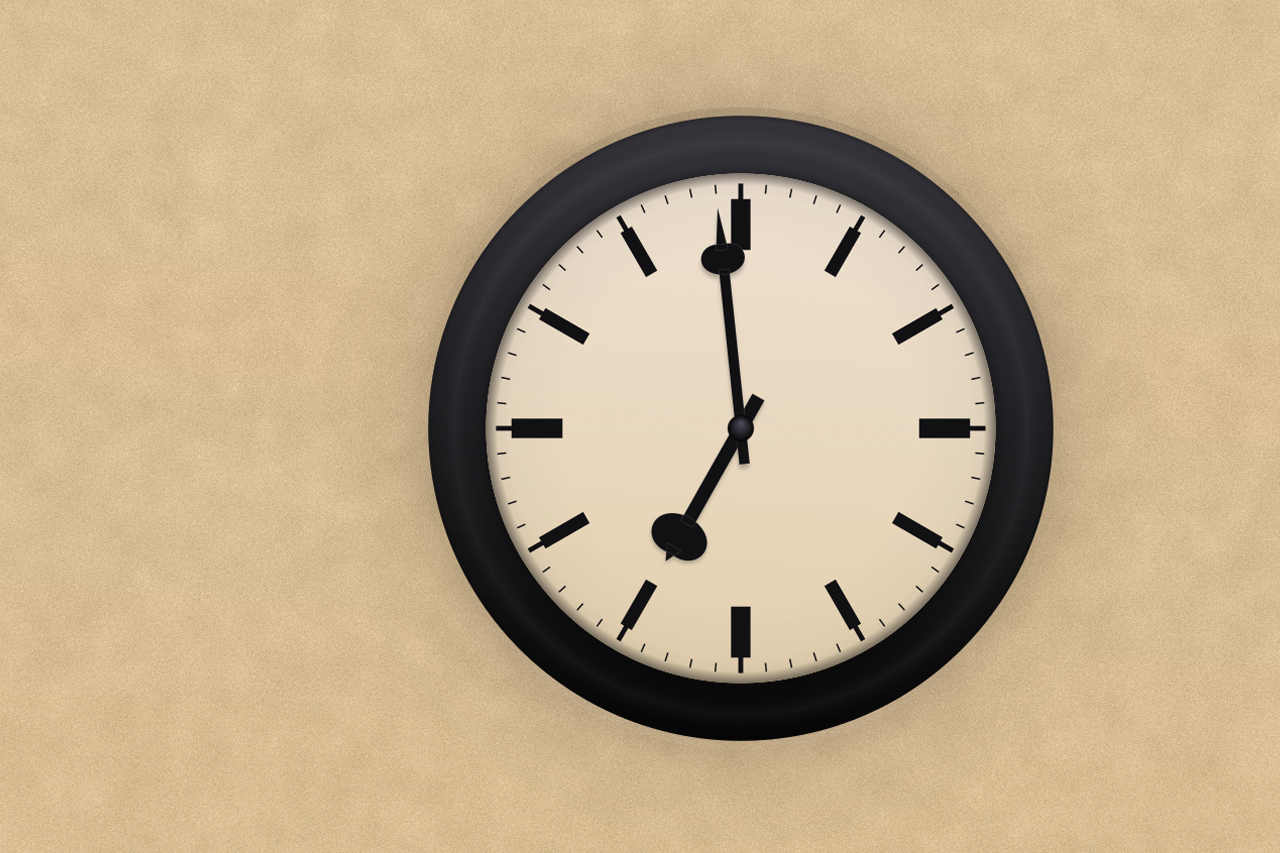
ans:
**6:59**
